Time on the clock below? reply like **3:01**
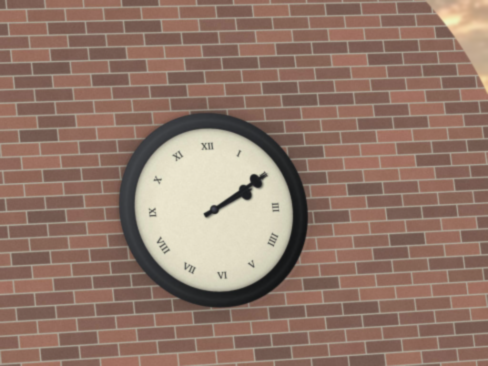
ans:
**2:10**
